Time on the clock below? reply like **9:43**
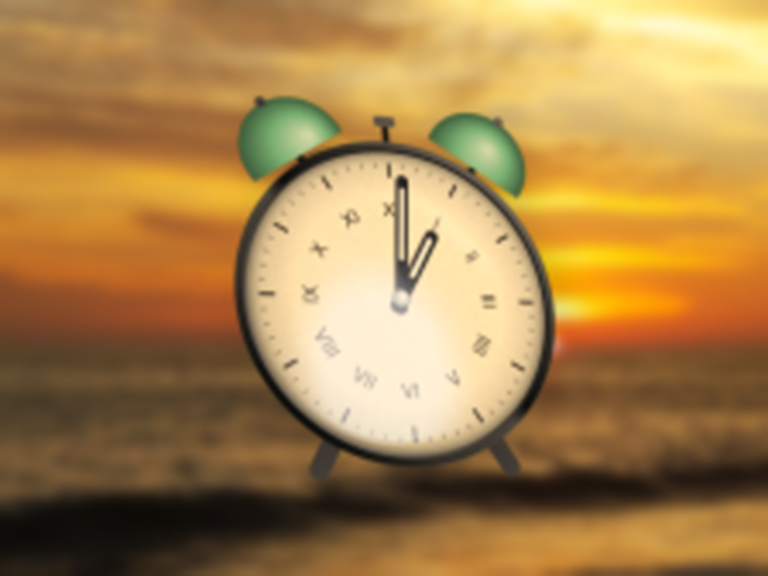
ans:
**1:01**
